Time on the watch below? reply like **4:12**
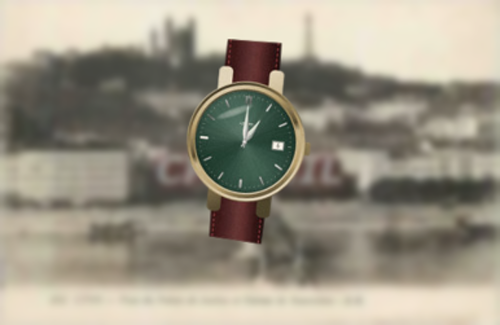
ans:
**1:00**
